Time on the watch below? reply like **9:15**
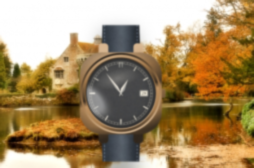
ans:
**12:54**
